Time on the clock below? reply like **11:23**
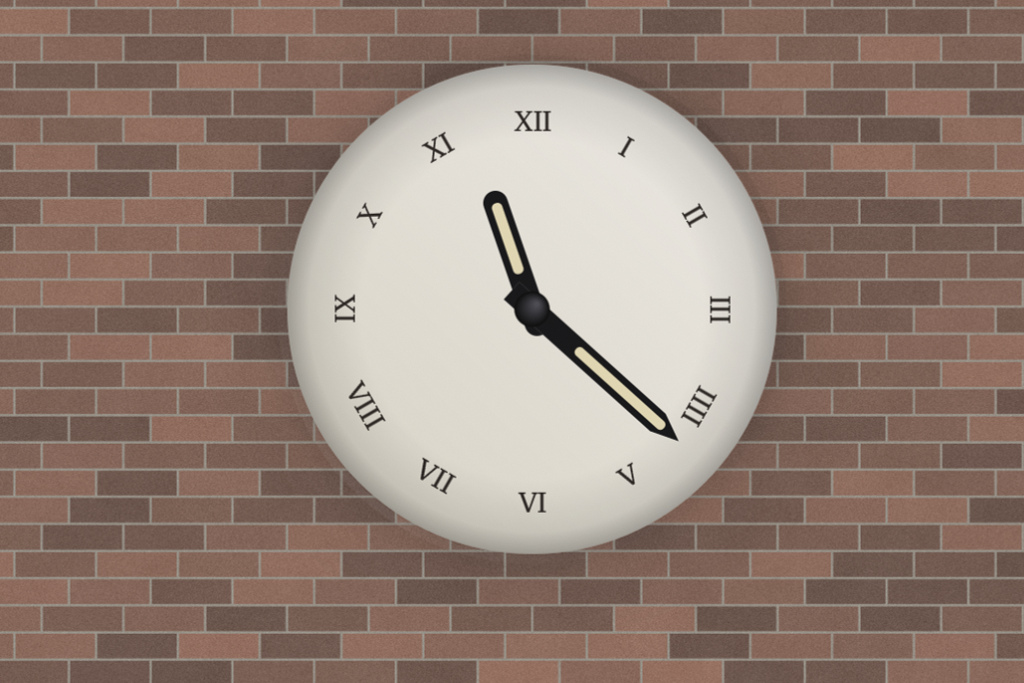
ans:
**11:22**
